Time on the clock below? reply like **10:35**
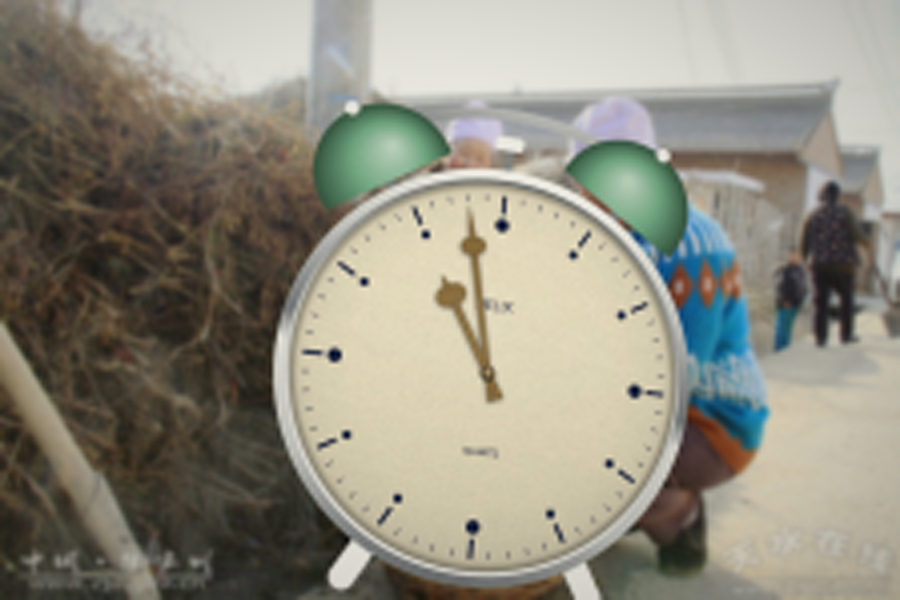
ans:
**10:58**
